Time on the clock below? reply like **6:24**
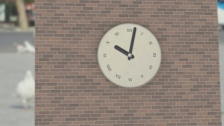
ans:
**10:02**
